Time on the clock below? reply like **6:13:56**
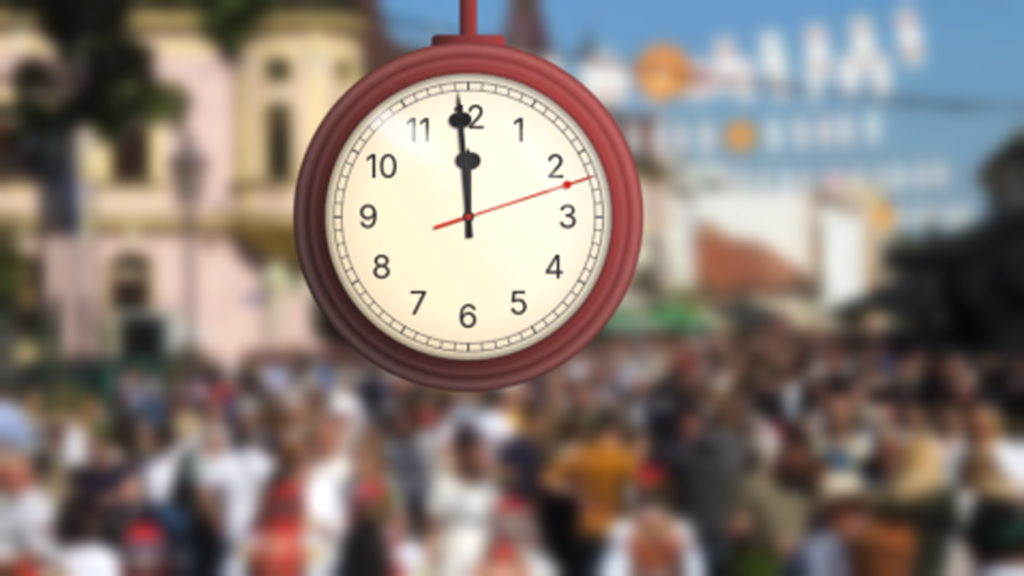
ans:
**11:59:12**
